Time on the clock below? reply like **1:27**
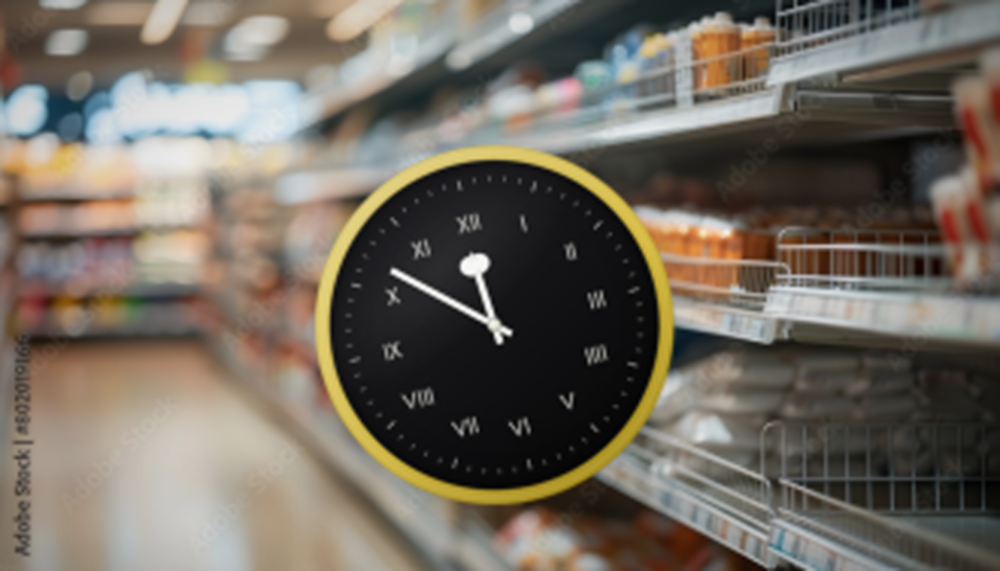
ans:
**11:52**
